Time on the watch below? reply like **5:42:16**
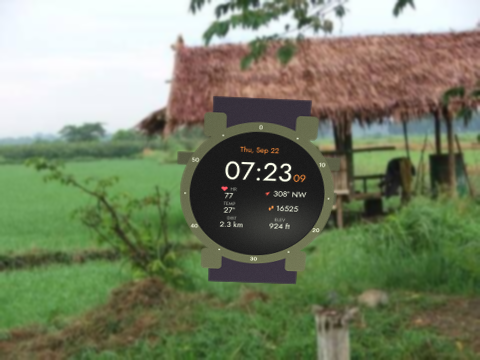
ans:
**7:23:09**
